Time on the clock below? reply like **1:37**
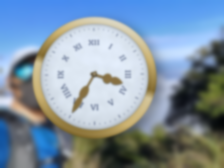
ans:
**3:35**
